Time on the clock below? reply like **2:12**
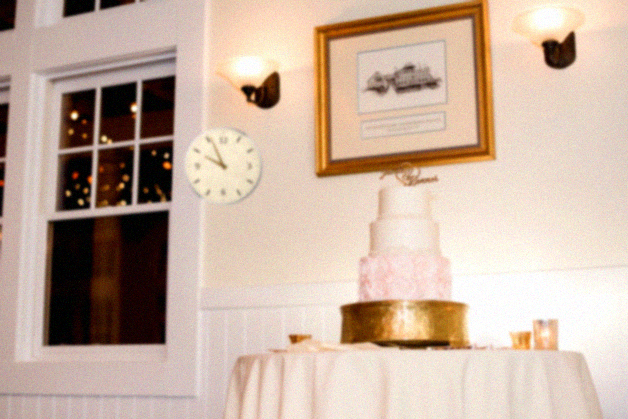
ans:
**9:56**
